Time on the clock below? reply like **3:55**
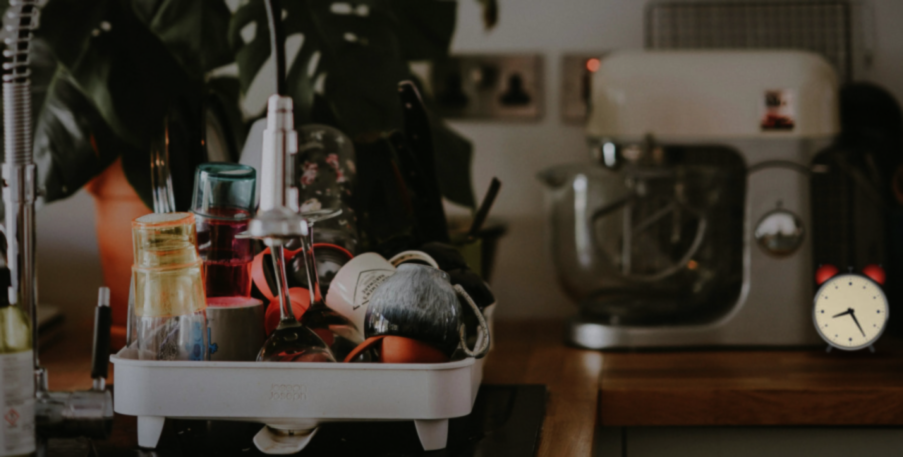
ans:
**8:25**
